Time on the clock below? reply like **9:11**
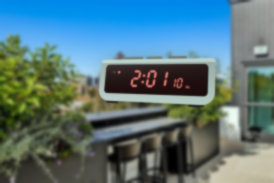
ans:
**2:01**
